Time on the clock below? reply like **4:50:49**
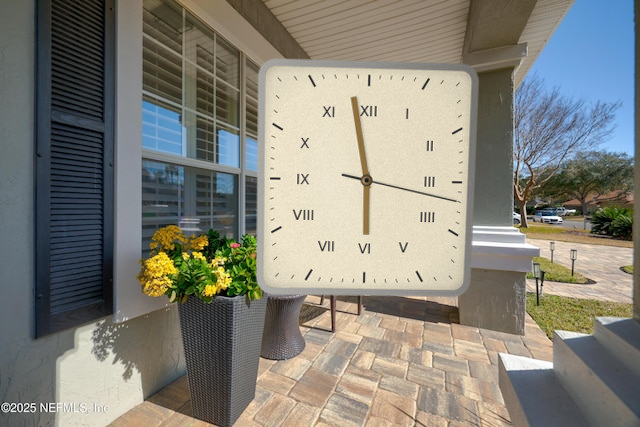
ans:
**5:58:17**
